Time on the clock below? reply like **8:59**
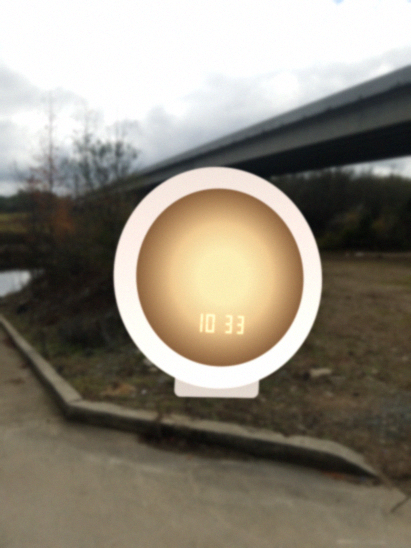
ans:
**10:33**
